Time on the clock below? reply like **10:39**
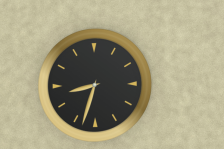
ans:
**8:33**
